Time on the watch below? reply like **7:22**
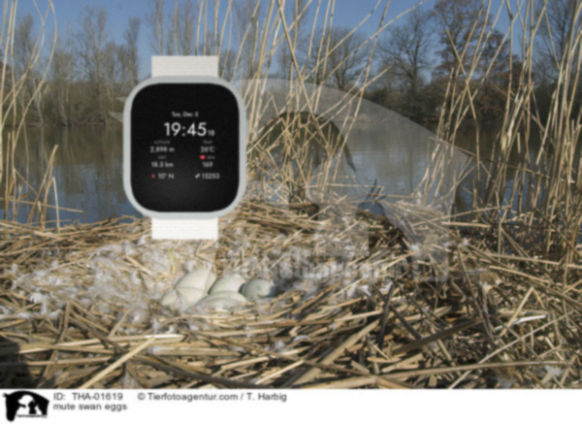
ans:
**19:45**
